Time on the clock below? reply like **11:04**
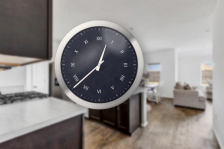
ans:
**12:38**
